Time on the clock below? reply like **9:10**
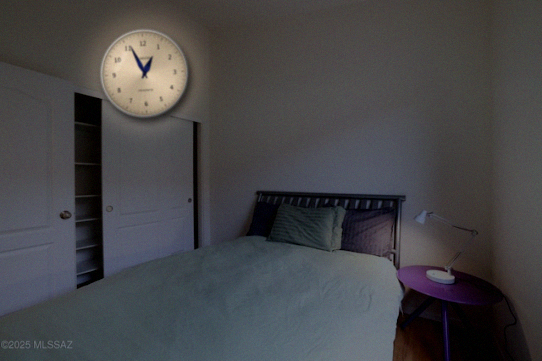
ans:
**12:56**
